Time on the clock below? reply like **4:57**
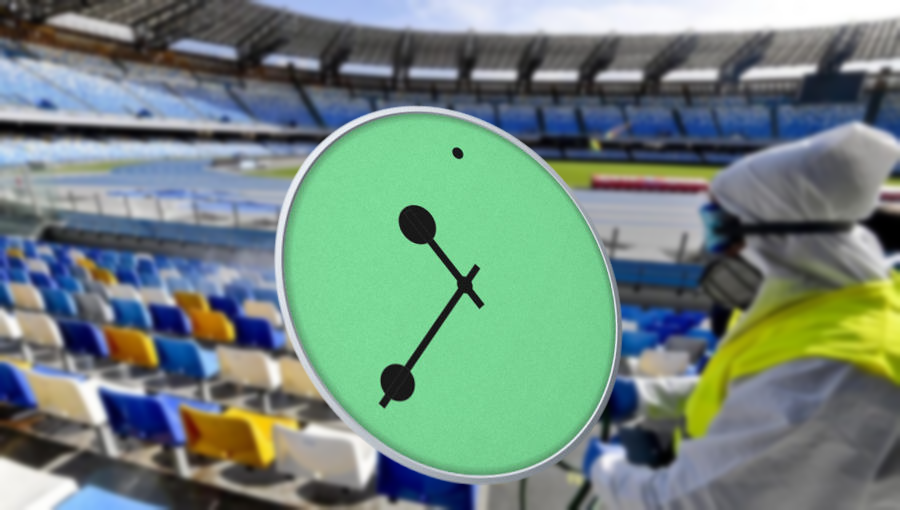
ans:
**10:36**
